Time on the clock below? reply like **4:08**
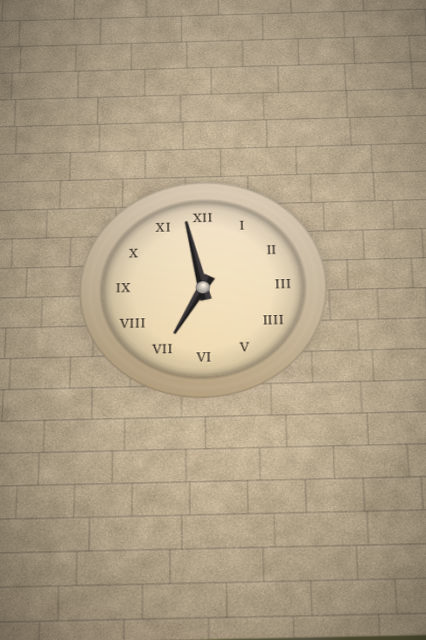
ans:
**6:58**
